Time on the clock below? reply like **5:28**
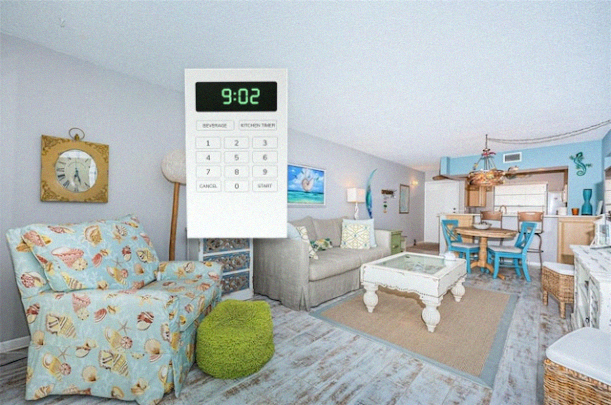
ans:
**9:02**
